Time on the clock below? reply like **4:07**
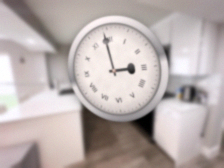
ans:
**2:59**
